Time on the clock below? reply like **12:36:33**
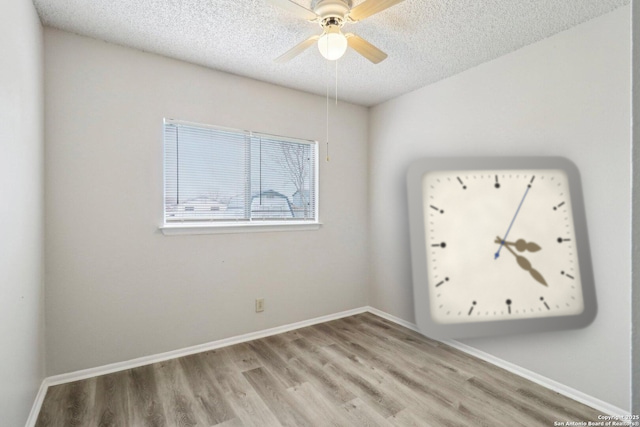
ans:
**3:23:05**
